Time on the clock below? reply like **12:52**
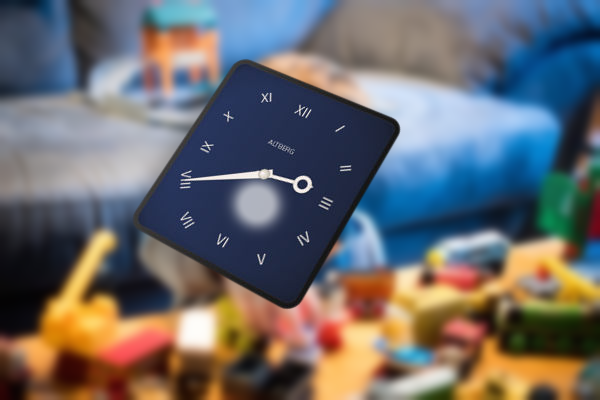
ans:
**2:40**
